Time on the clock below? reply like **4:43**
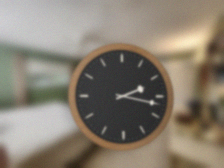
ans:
**2:17**
